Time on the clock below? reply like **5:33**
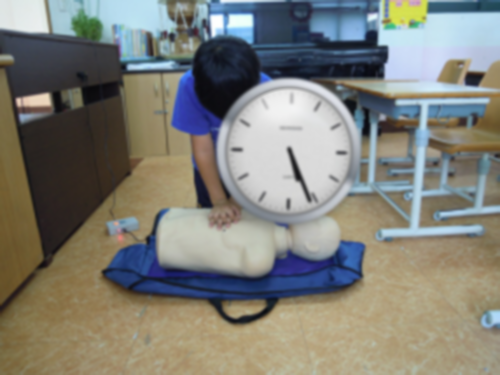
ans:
**5:26**
